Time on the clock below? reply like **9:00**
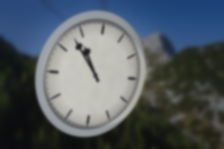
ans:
**10:53**
